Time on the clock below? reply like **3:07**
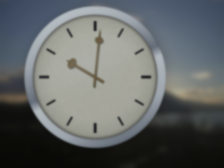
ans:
**10:01**
